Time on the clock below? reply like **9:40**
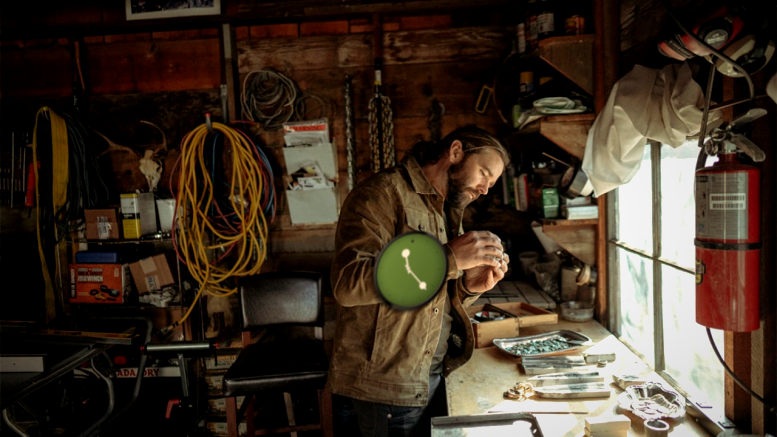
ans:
**11:22**
